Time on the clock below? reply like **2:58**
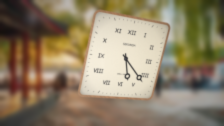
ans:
**5:22**
